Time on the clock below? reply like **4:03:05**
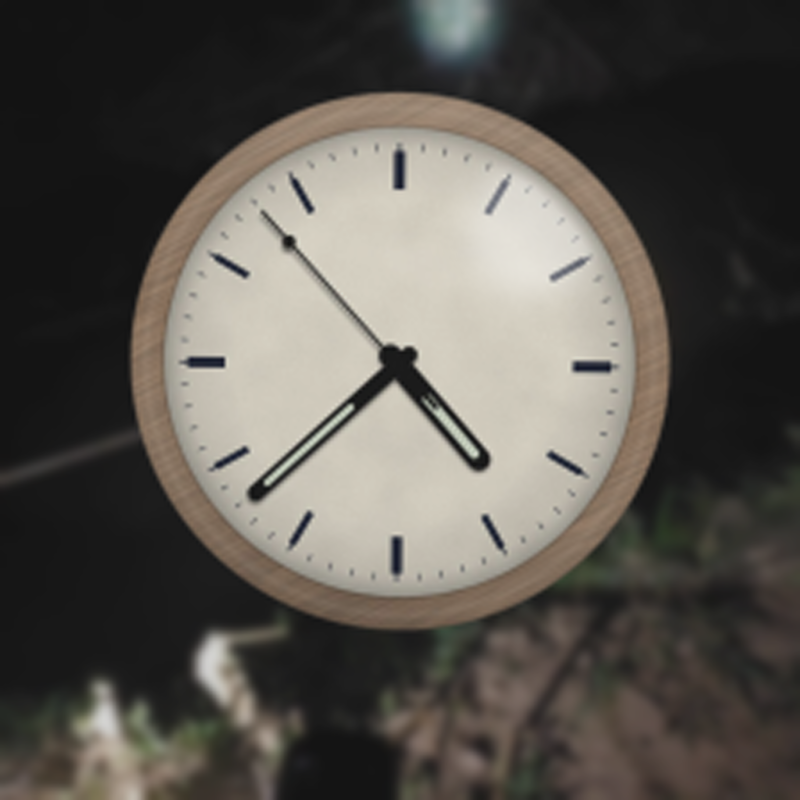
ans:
**4:37:53**
